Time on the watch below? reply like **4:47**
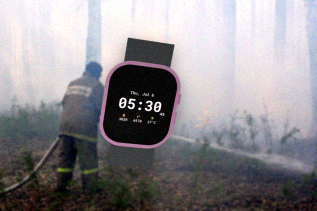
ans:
**5:30**
